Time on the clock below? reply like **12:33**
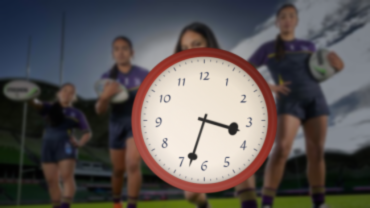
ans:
**3:33**
